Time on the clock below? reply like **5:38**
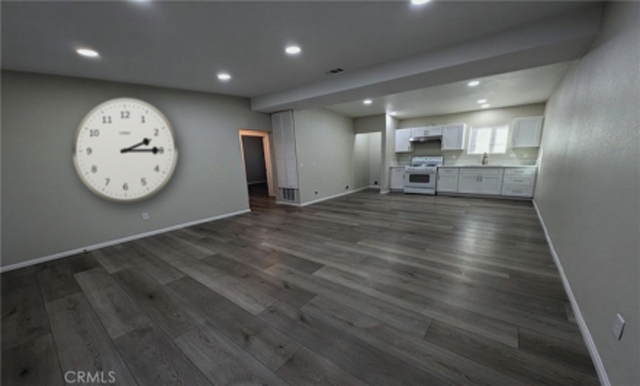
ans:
**2:15**
